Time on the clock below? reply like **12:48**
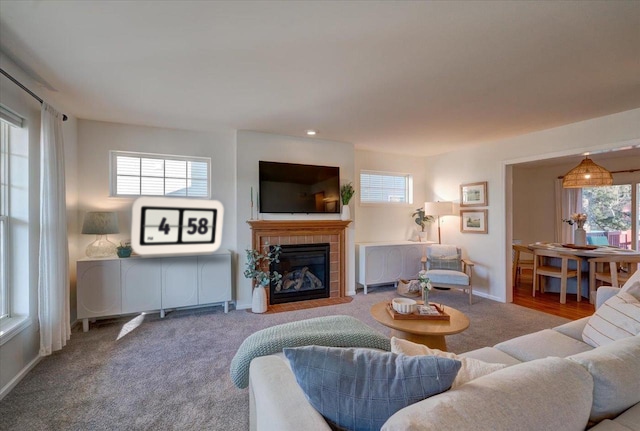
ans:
**4:58**
